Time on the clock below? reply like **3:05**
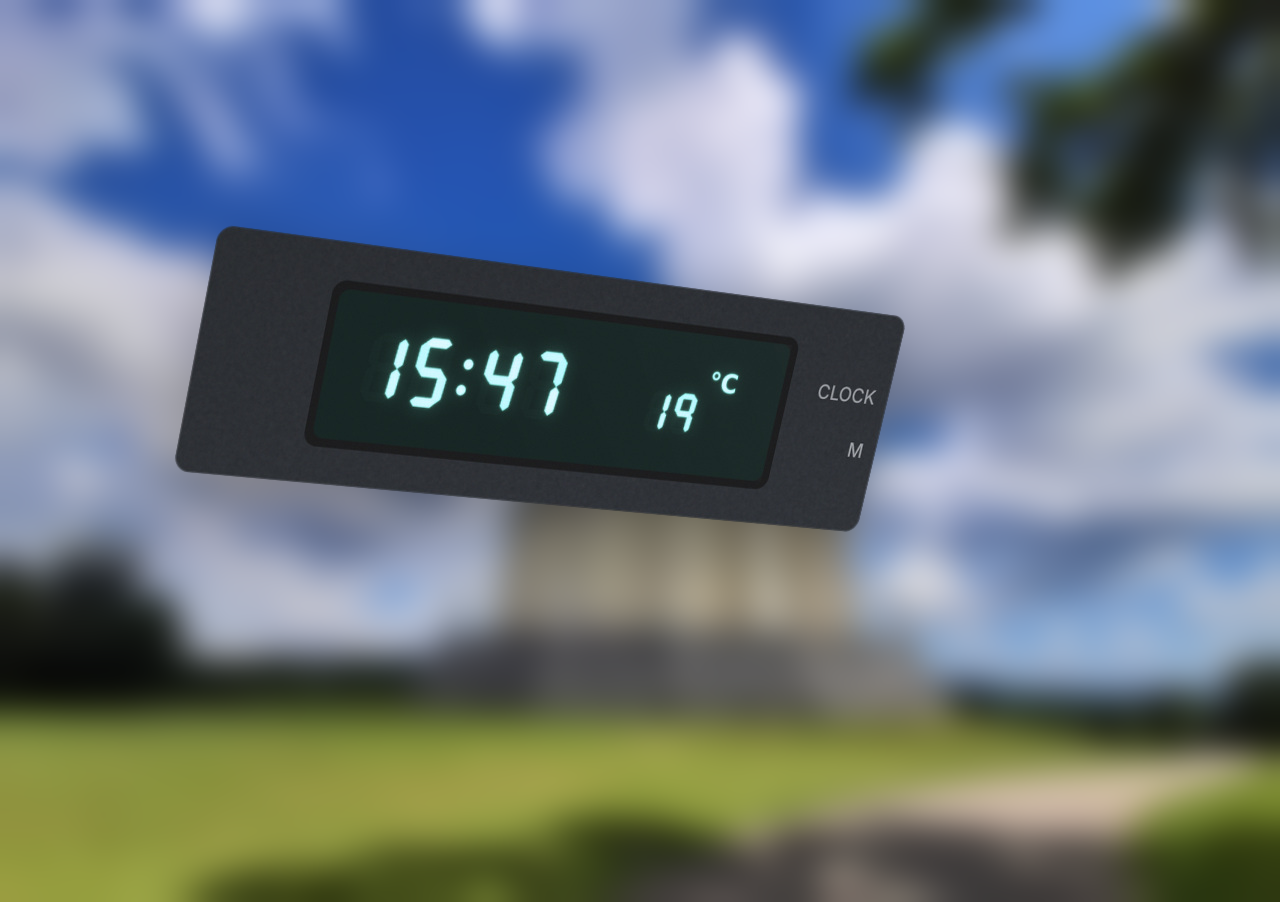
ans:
**15:47**
